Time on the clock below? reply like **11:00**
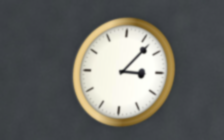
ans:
**3:07**
